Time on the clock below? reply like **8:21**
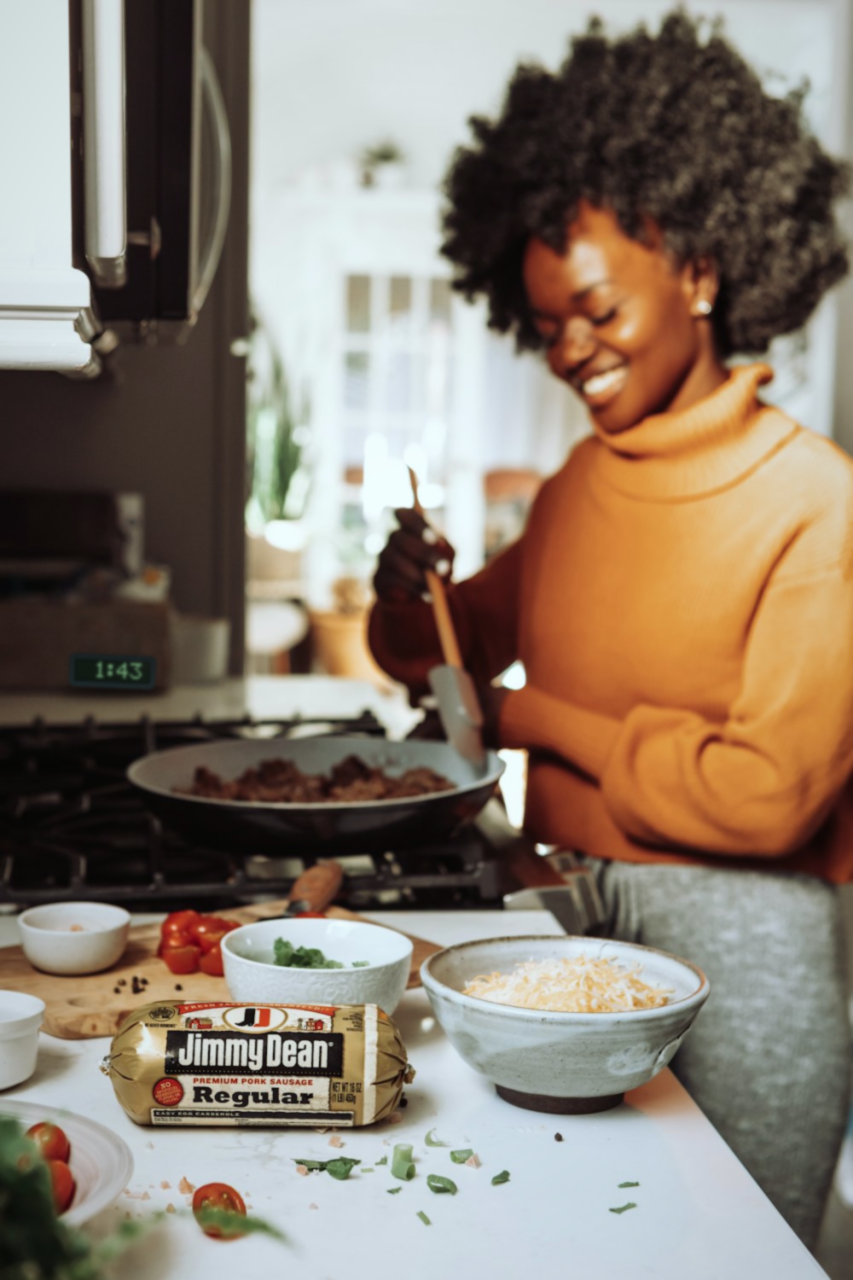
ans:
**1:43**
